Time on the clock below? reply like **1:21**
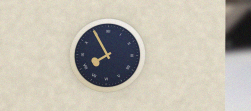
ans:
**7:55**
